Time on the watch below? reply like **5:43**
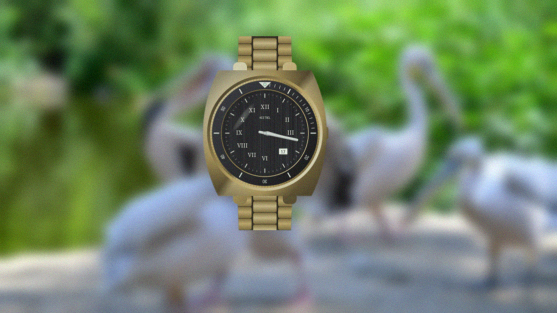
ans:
**3:17**
